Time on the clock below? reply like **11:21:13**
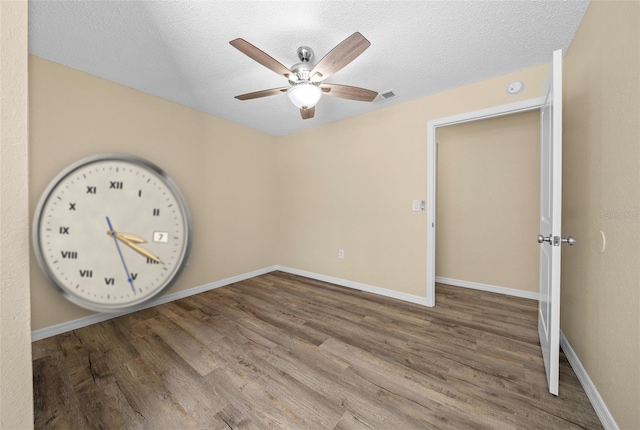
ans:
**3:19:26**
